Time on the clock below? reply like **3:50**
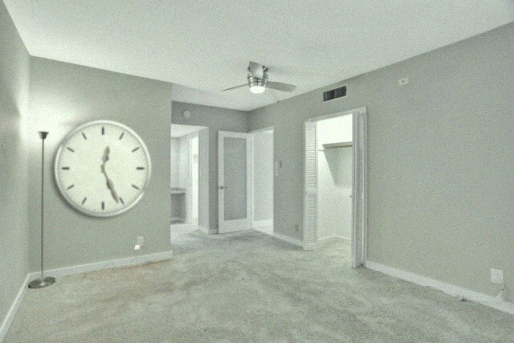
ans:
**12:26**
